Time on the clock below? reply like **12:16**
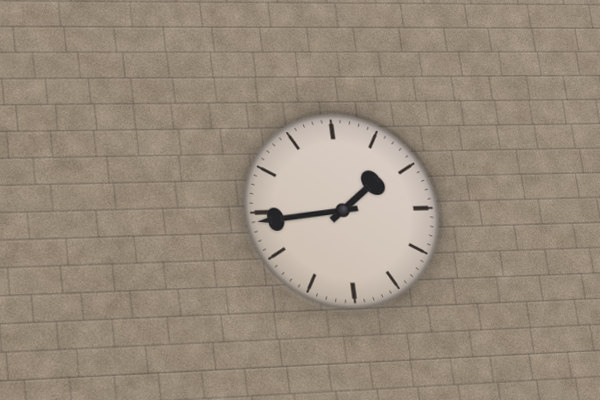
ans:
**1:44**
